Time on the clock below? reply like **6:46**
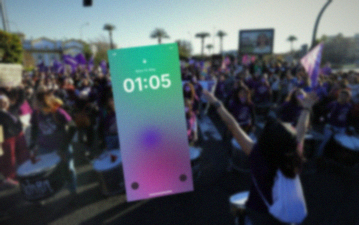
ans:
**1:05**
